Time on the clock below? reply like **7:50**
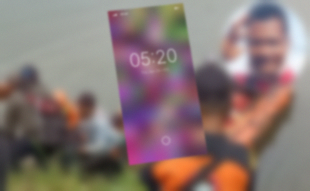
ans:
**5:20**
